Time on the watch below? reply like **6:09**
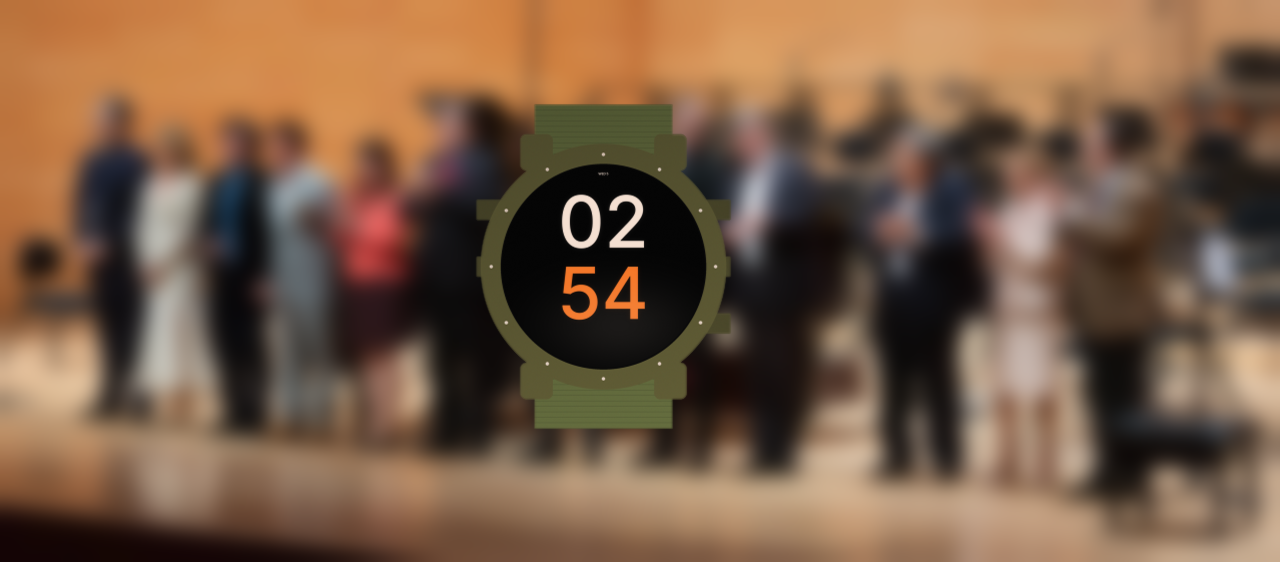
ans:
**2:54**
